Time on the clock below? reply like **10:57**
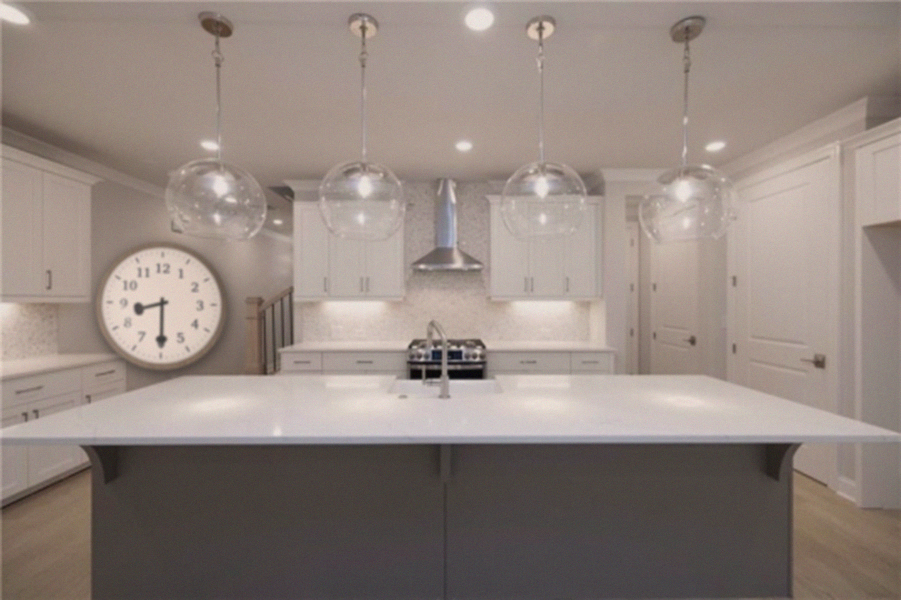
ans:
**8:30**
